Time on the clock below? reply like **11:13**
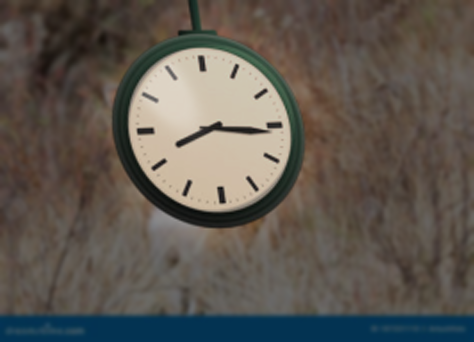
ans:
**8:16**
